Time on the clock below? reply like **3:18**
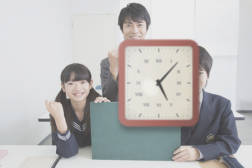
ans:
**5:07**
